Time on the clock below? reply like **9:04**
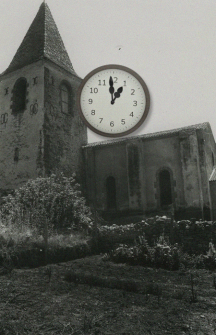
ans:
**12:59**
